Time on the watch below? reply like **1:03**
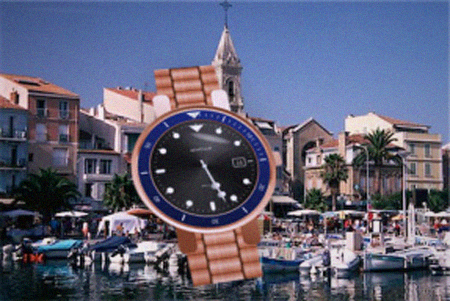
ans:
**5:27**
